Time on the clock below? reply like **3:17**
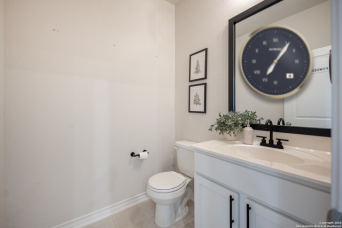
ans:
**7:06**
